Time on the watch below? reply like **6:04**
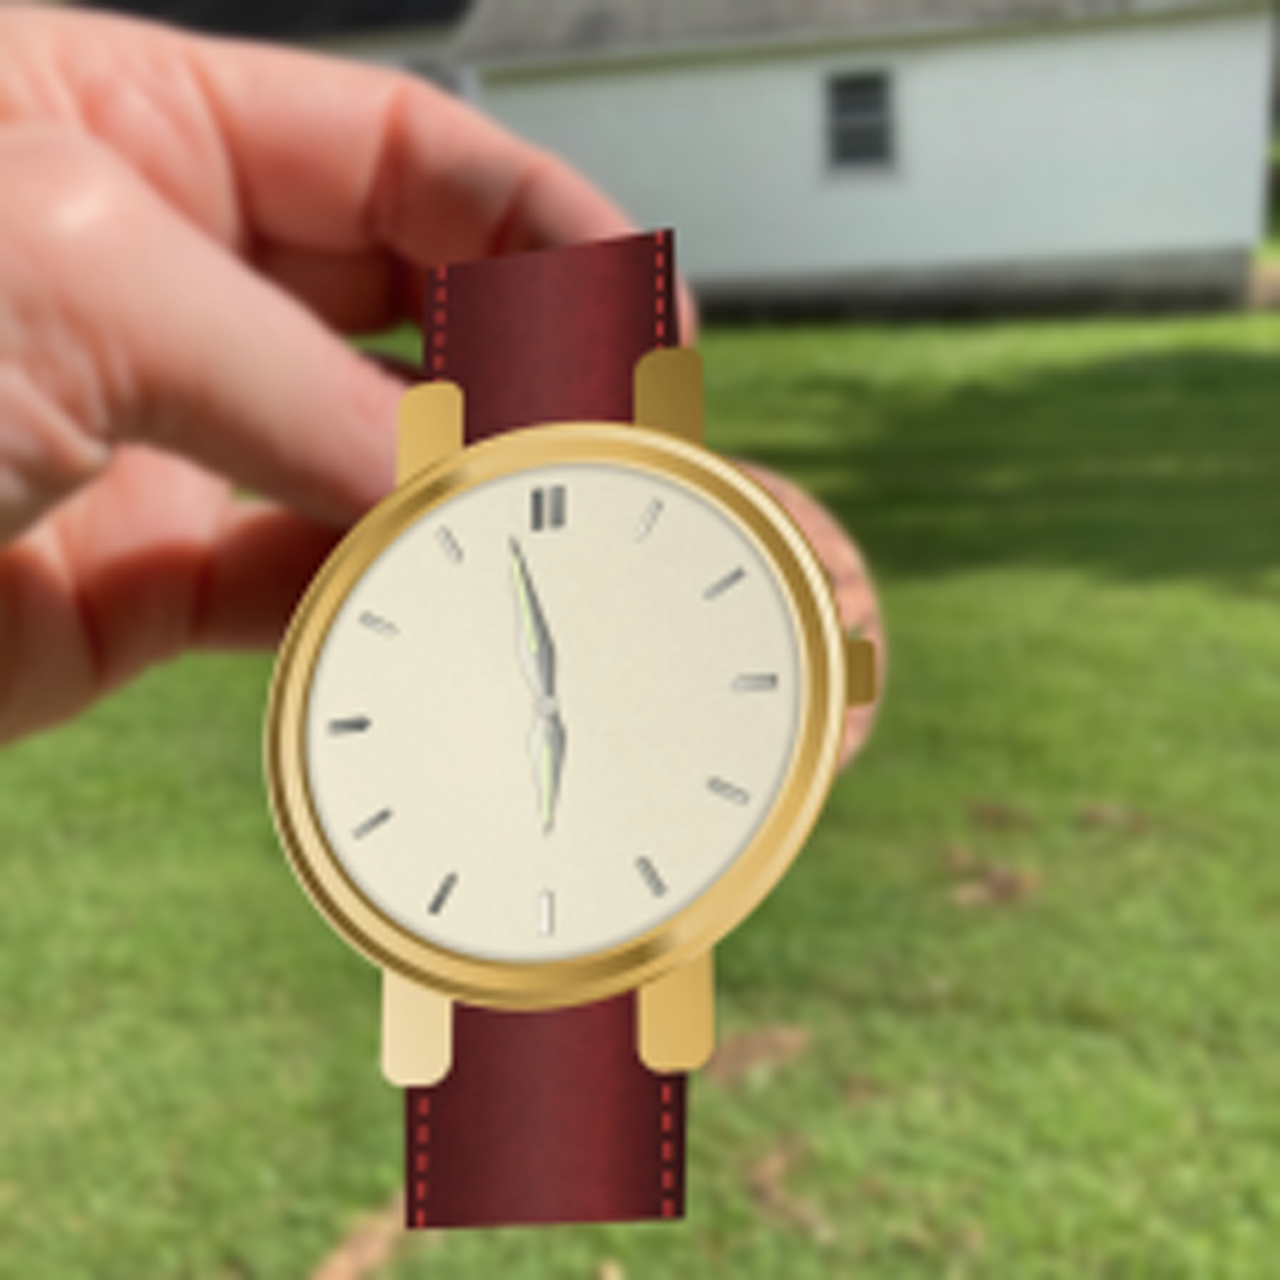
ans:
**5:58**
